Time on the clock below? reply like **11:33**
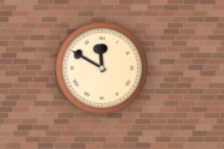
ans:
**11:50**
